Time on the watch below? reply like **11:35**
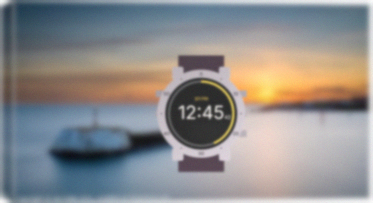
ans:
**12:45**
